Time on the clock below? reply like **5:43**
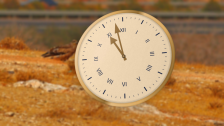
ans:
**10:58**
